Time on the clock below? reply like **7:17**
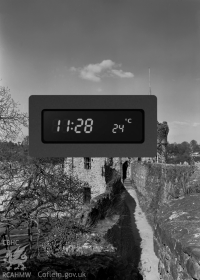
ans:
**11:28**
